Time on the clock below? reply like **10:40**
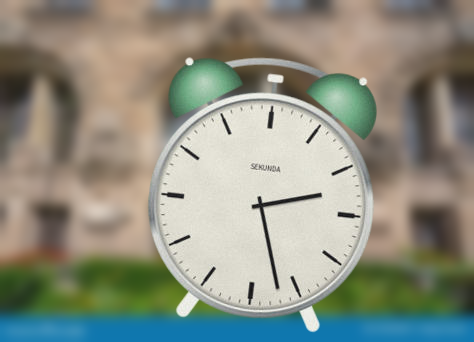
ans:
**2:27**
